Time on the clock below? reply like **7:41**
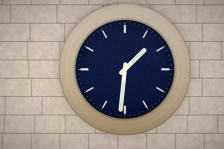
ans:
**1:31**
